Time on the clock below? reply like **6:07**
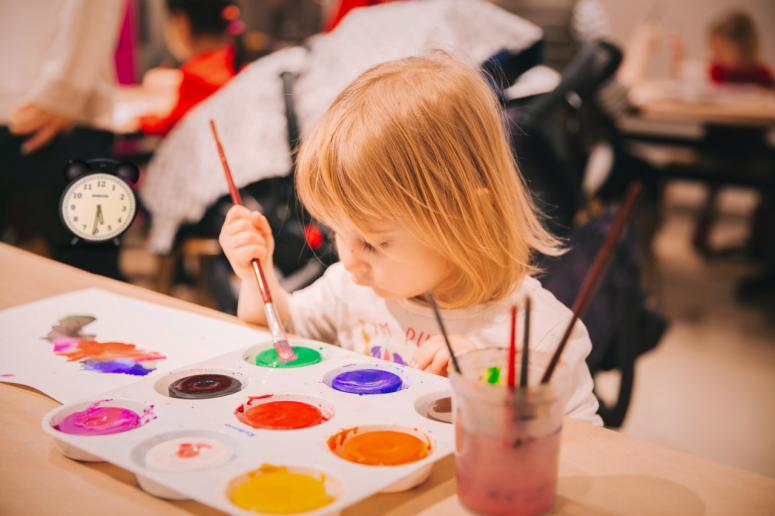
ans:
**5:31**
